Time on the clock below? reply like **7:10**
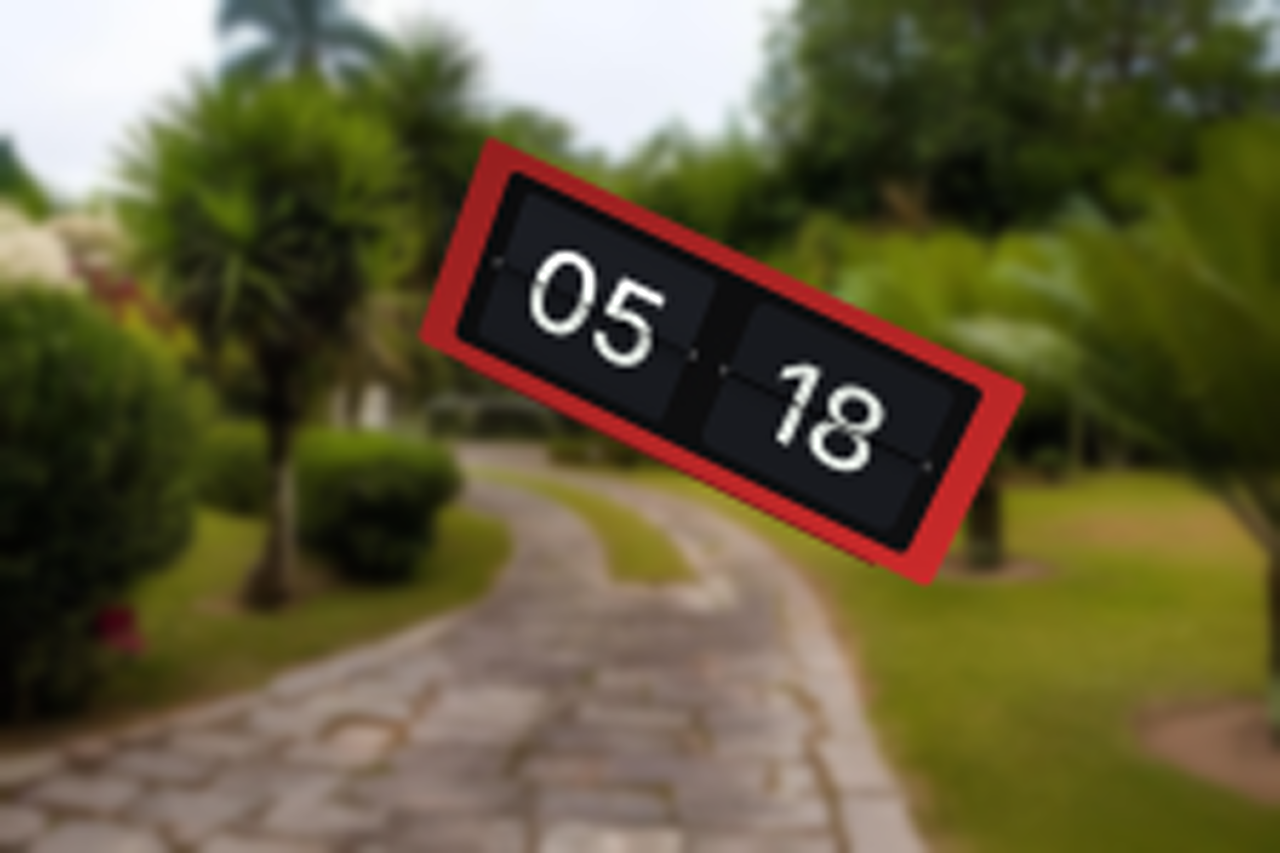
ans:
**5:18**
